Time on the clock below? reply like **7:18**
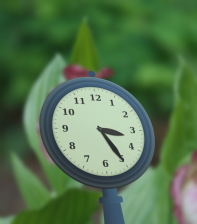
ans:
**3:25**
